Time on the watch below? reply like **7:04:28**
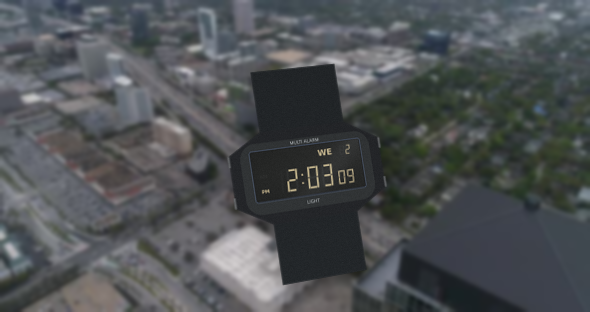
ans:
**2:03:09**
